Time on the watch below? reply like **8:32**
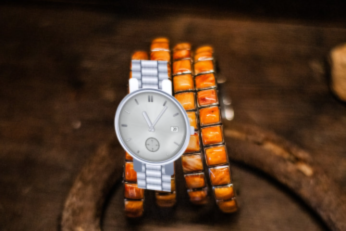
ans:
**11:06**
